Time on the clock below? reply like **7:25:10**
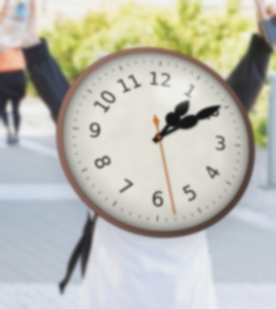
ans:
**1:09:28**
